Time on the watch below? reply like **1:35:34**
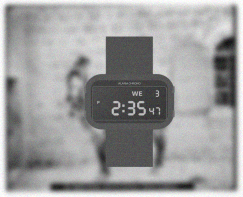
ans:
**2:35:47**
